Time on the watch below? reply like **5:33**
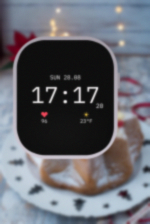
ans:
**17:17**
